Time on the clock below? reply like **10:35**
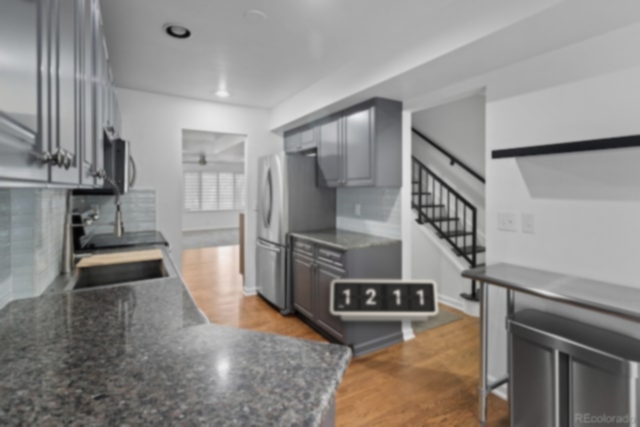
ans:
**12:11**
